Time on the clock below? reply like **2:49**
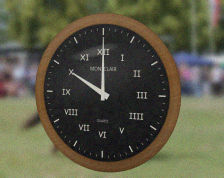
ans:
**10:00**
